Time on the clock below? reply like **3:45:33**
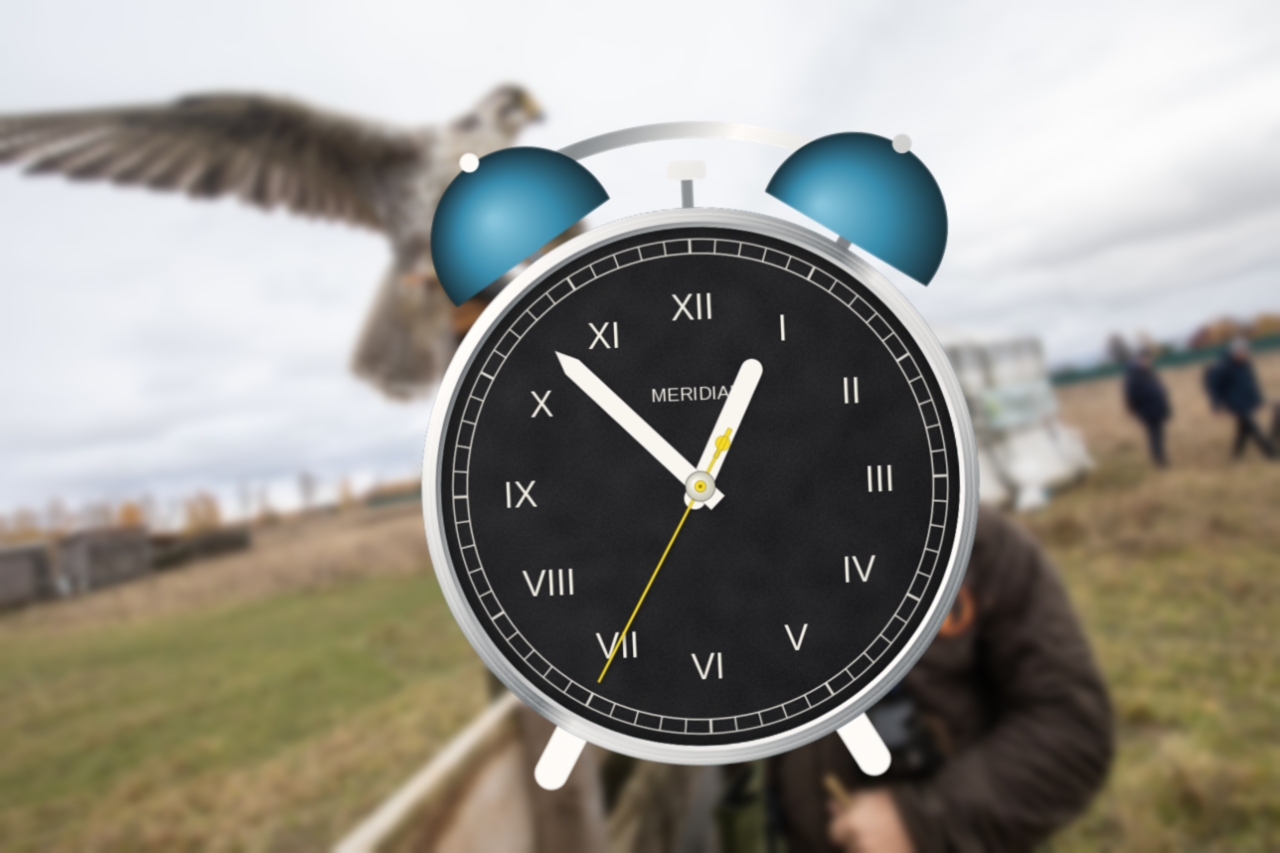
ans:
**12:52:35**
